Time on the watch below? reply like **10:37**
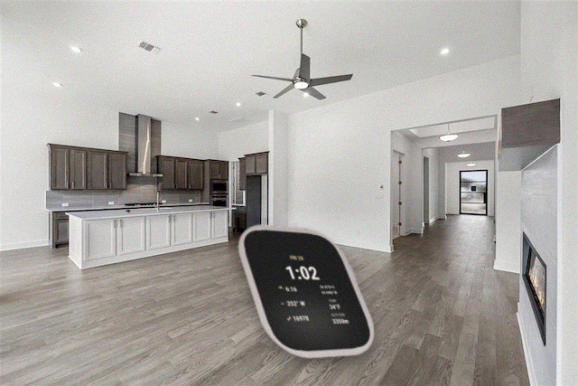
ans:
**1:02**
